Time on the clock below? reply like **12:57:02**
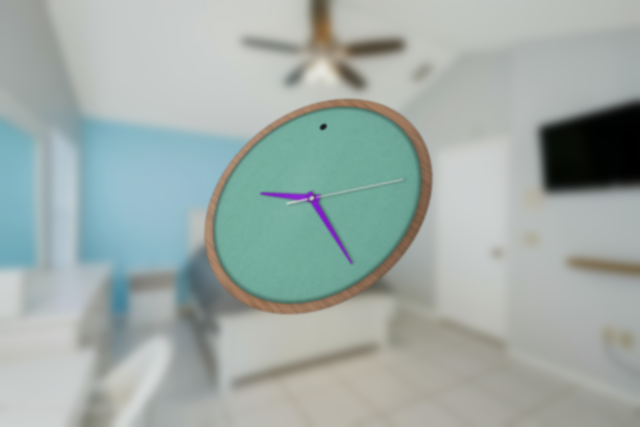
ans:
**9:24:14**
